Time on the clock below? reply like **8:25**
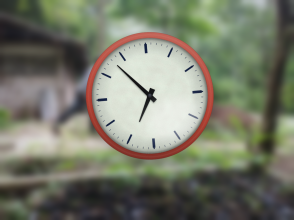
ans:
**6:53**
